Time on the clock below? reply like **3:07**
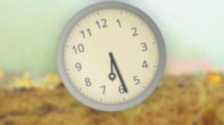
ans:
**6:29**
